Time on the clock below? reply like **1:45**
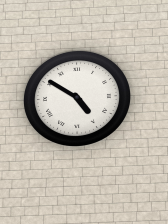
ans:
**4:51**
